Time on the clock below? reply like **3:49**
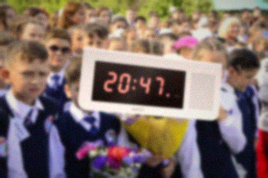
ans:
**20:47**
